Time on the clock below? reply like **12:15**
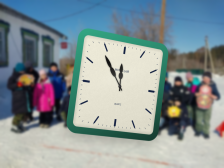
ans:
**11:54**
